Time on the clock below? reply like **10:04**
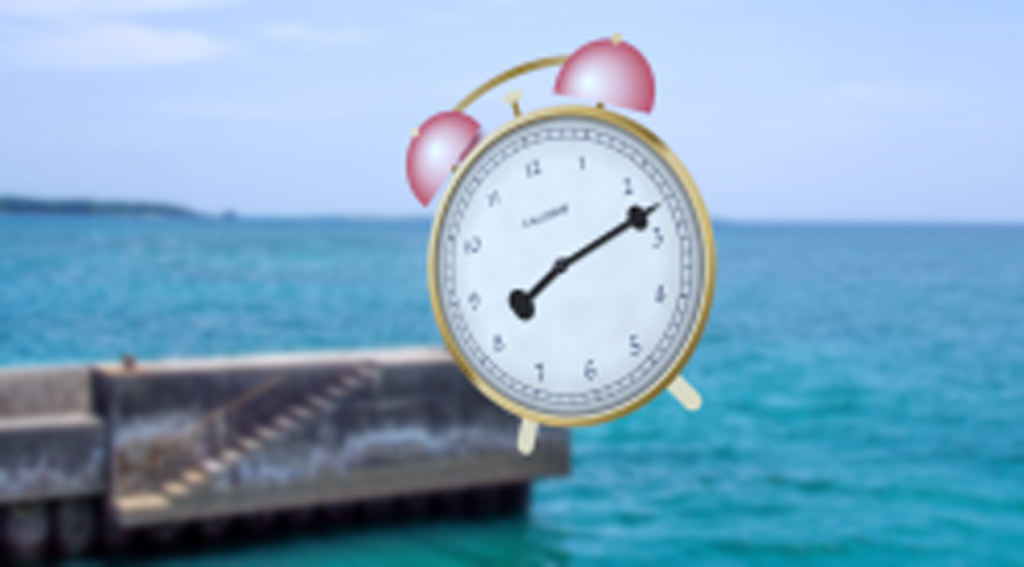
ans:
**8:13**
